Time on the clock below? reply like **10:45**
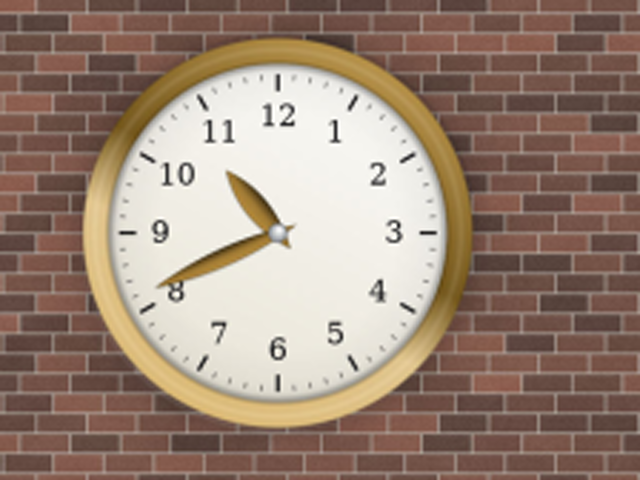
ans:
**10:41**
